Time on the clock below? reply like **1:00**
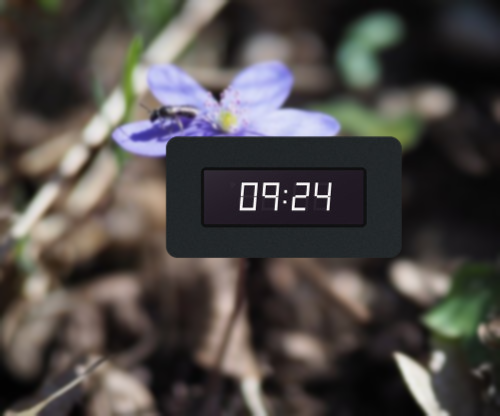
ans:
**9:24**
